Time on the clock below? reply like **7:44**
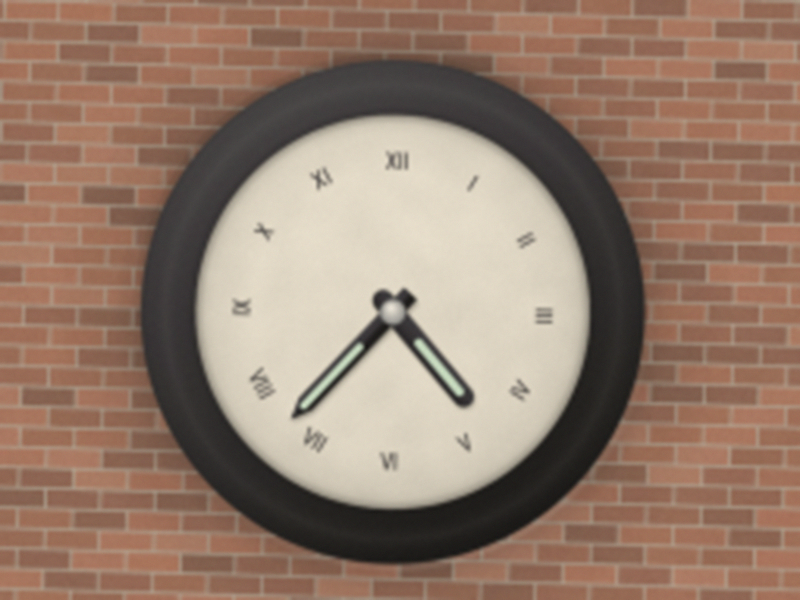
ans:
**4:37**
